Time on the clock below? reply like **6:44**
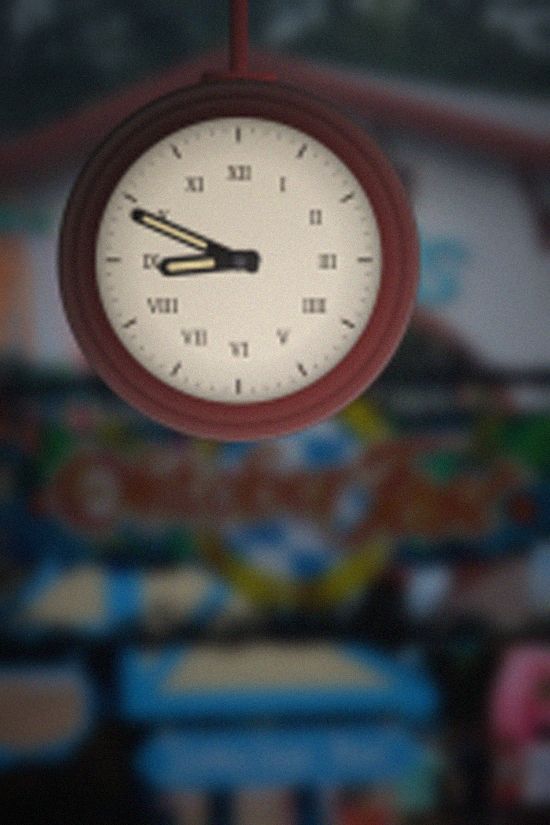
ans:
**8:49**
